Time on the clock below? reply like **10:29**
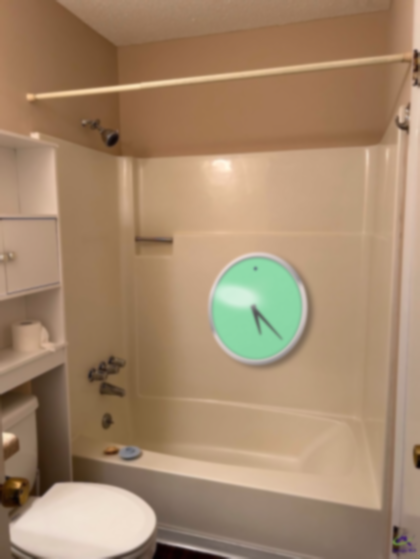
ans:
**5:22**
